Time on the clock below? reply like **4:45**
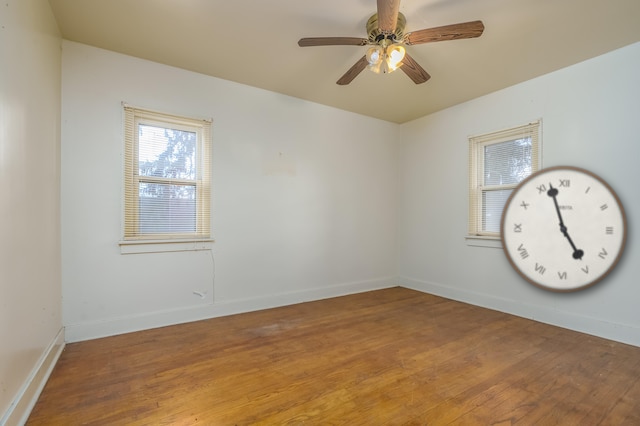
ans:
**4:57**
